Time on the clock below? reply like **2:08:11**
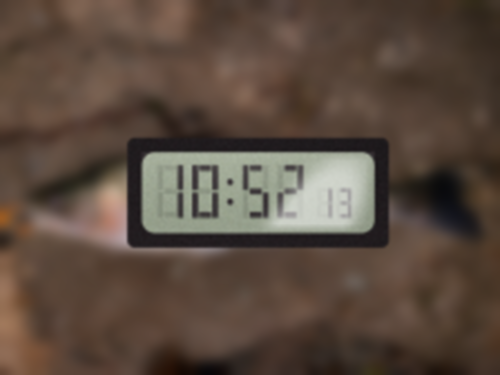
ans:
**10:52:13**
